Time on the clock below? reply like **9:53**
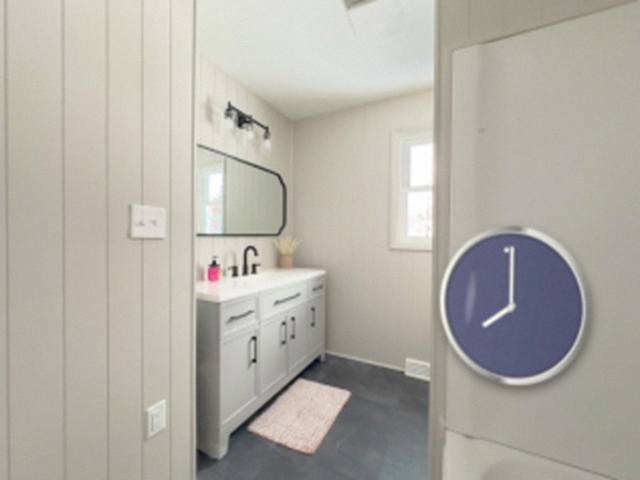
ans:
**8:01**
